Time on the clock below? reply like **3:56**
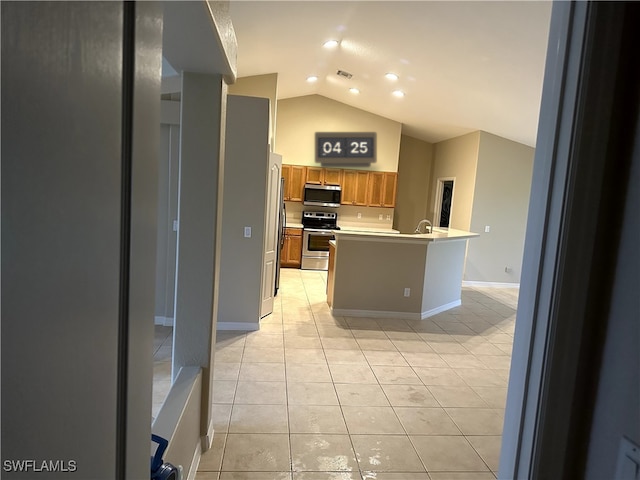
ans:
**4:25**
